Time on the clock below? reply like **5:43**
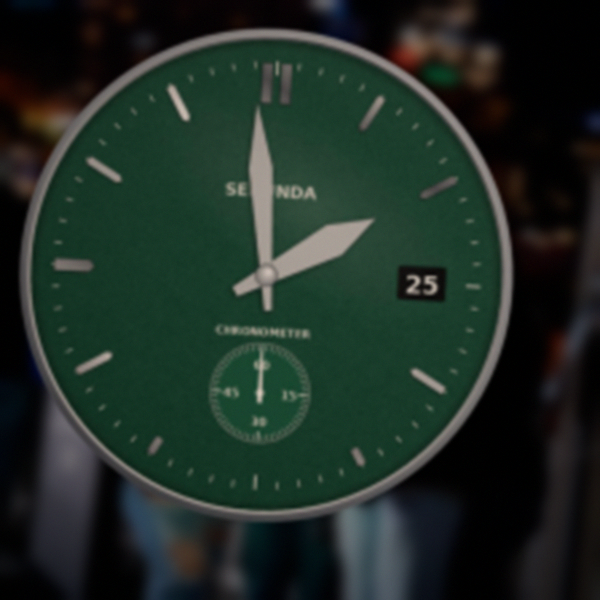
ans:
**1:59**
